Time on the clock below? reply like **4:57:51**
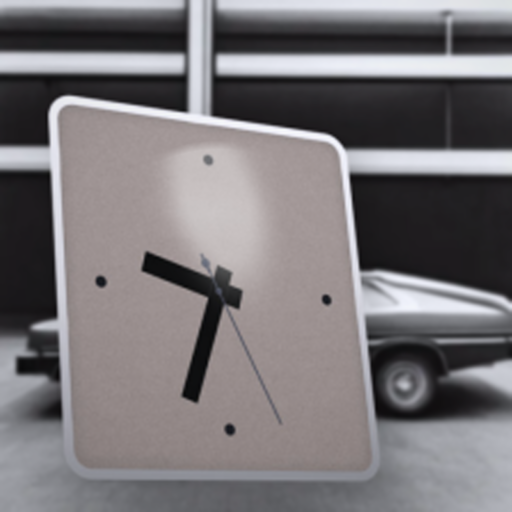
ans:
**9:33:26**
